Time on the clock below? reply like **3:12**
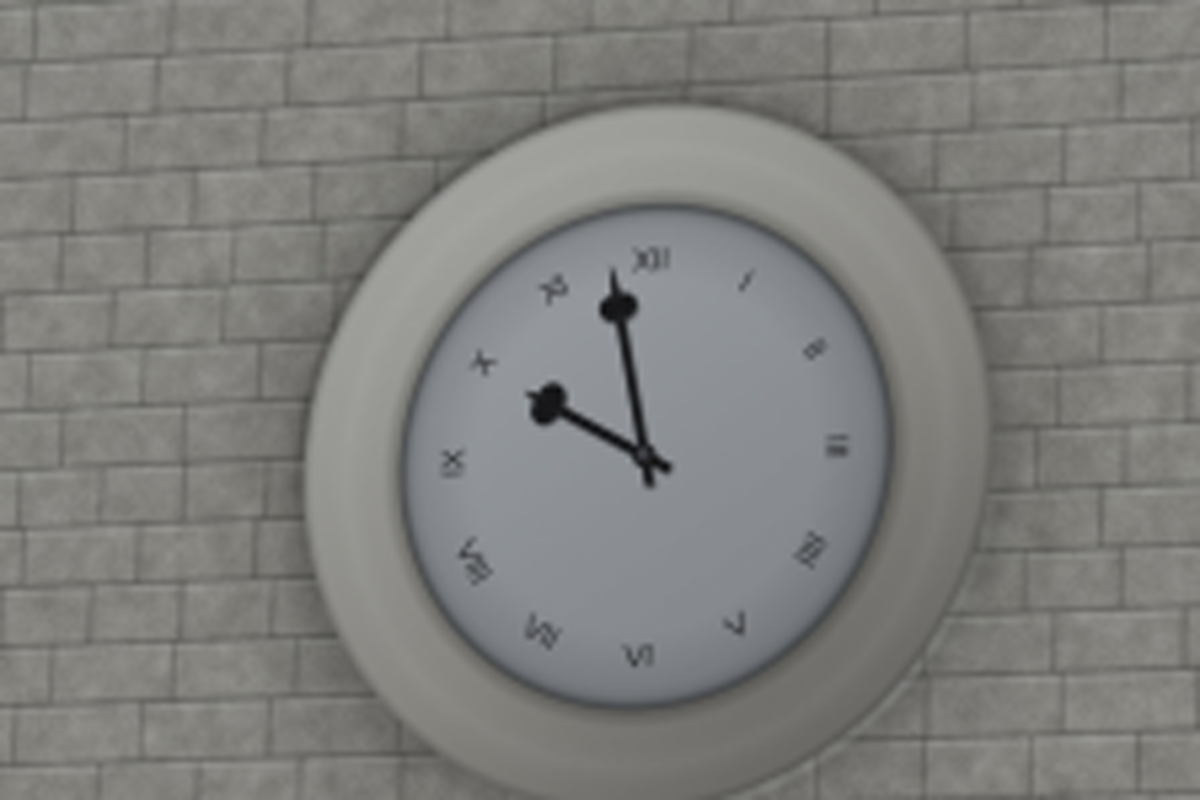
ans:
**9:58**
